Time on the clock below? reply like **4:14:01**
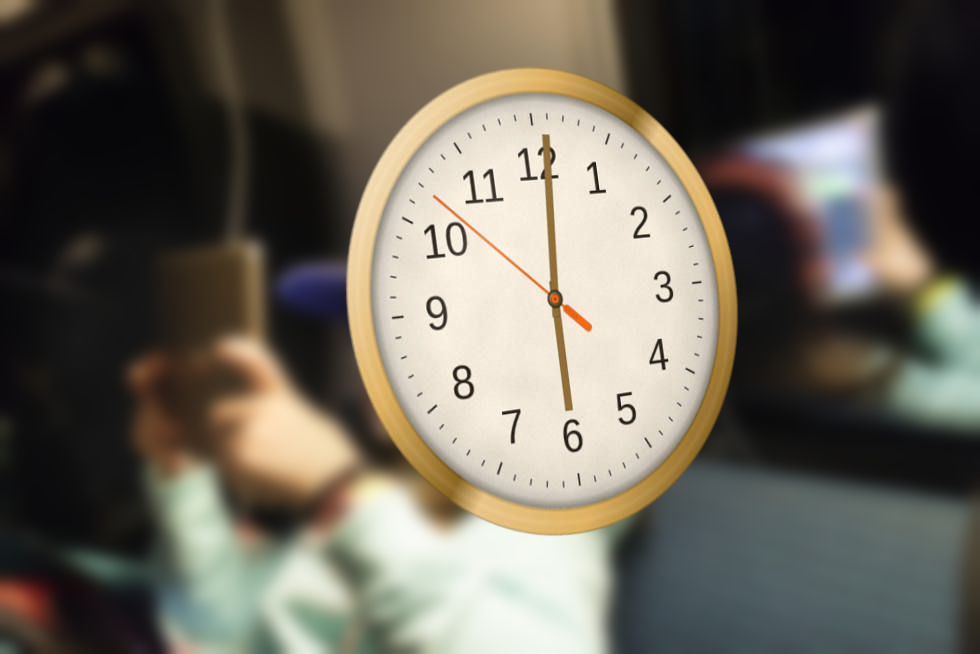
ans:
**6:00:52**
